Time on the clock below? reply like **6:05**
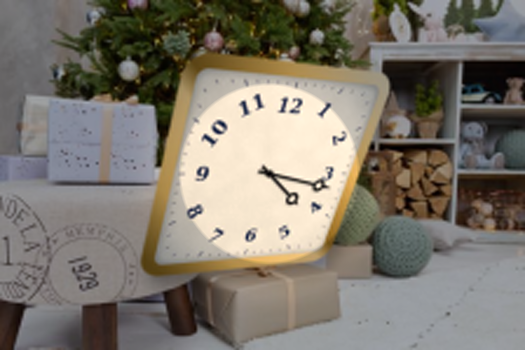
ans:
**4:17**
